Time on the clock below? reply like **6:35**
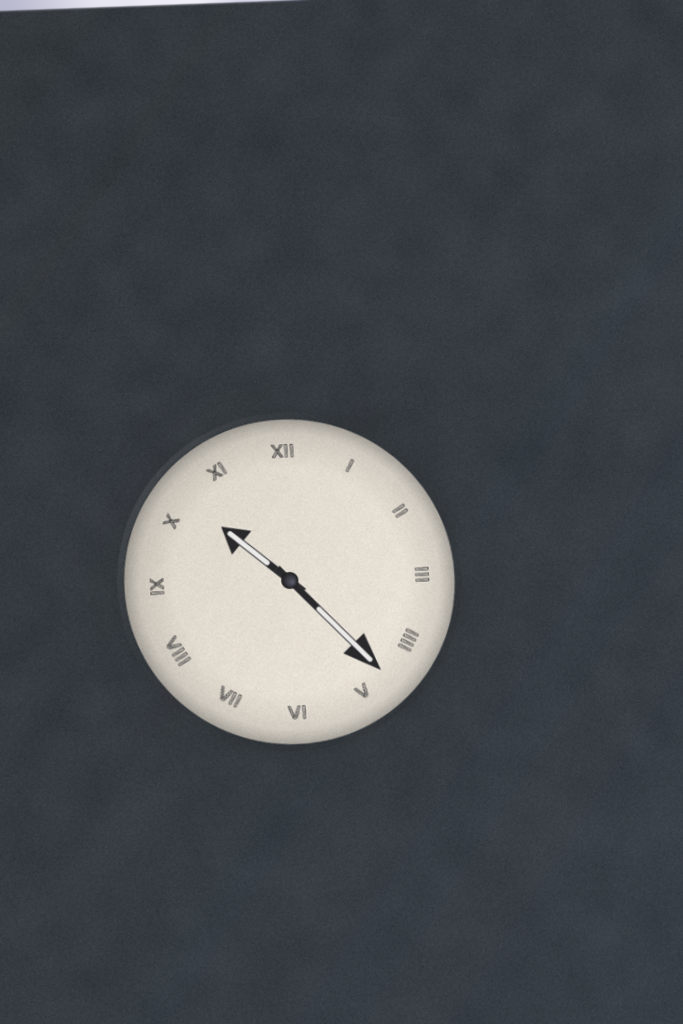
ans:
**10:23**
